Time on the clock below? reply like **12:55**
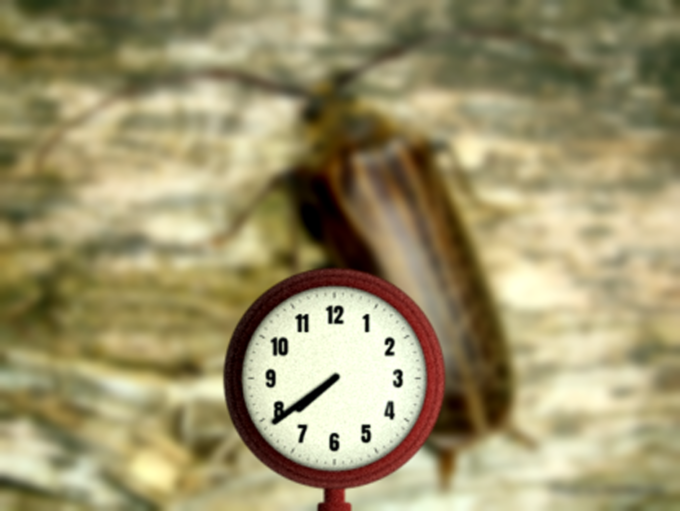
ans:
**7:39**
